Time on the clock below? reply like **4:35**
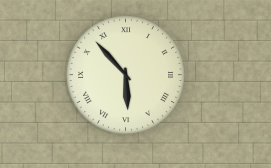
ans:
**5:53**
